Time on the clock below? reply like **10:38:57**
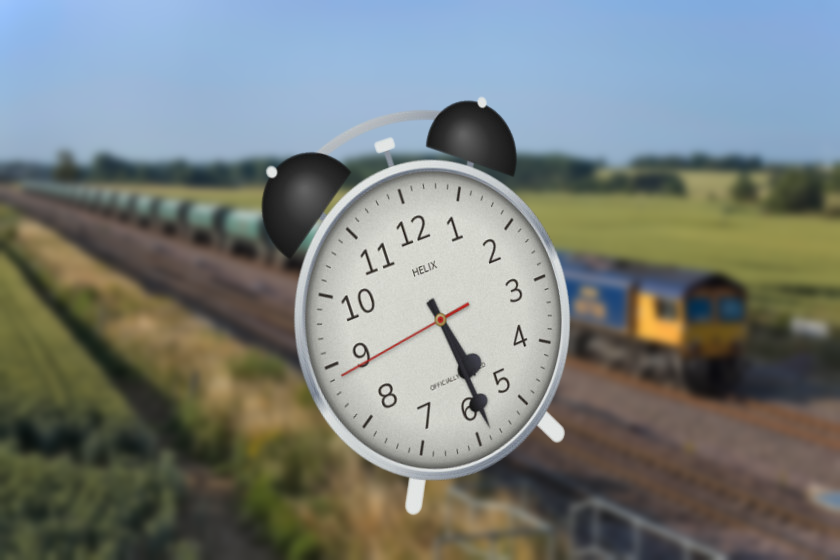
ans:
**5:28:44**
